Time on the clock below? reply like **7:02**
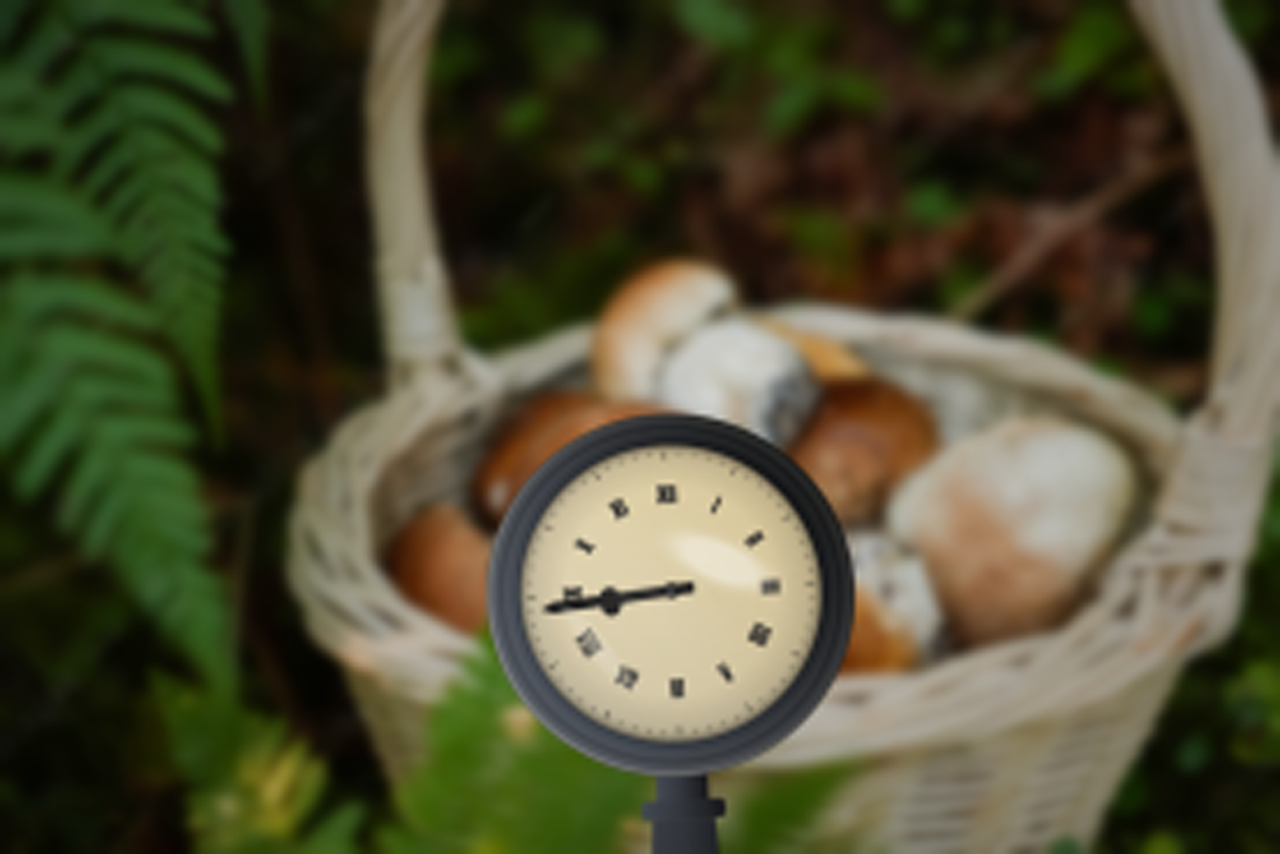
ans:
**8:44**
